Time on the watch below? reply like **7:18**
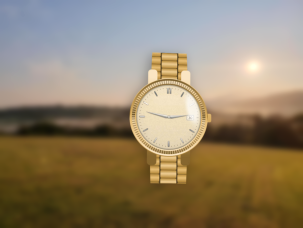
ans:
**2:47**
